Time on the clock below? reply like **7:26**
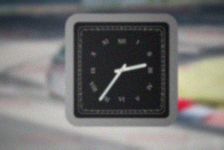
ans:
**2:36**
